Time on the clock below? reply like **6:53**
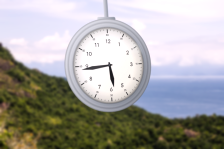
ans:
**5:44**
